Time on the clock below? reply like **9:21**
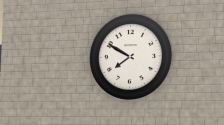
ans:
**7:50**
